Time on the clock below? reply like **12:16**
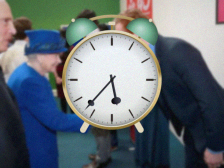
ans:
**5:37**
